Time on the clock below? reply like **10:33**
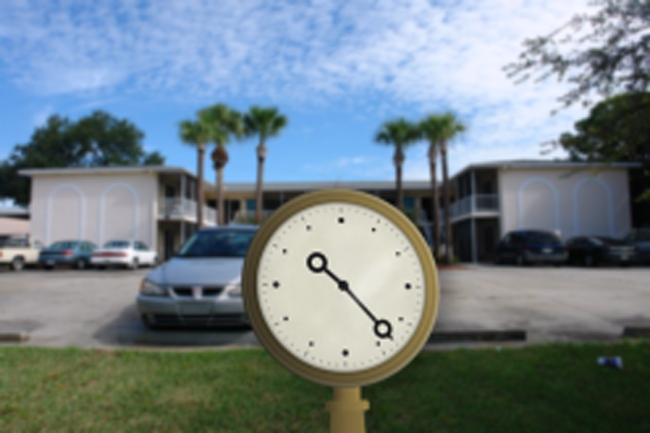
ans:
**10:23**
